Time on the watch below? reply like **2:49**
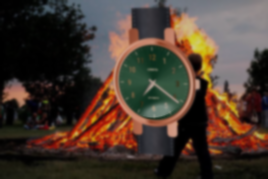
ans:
**7:21**
